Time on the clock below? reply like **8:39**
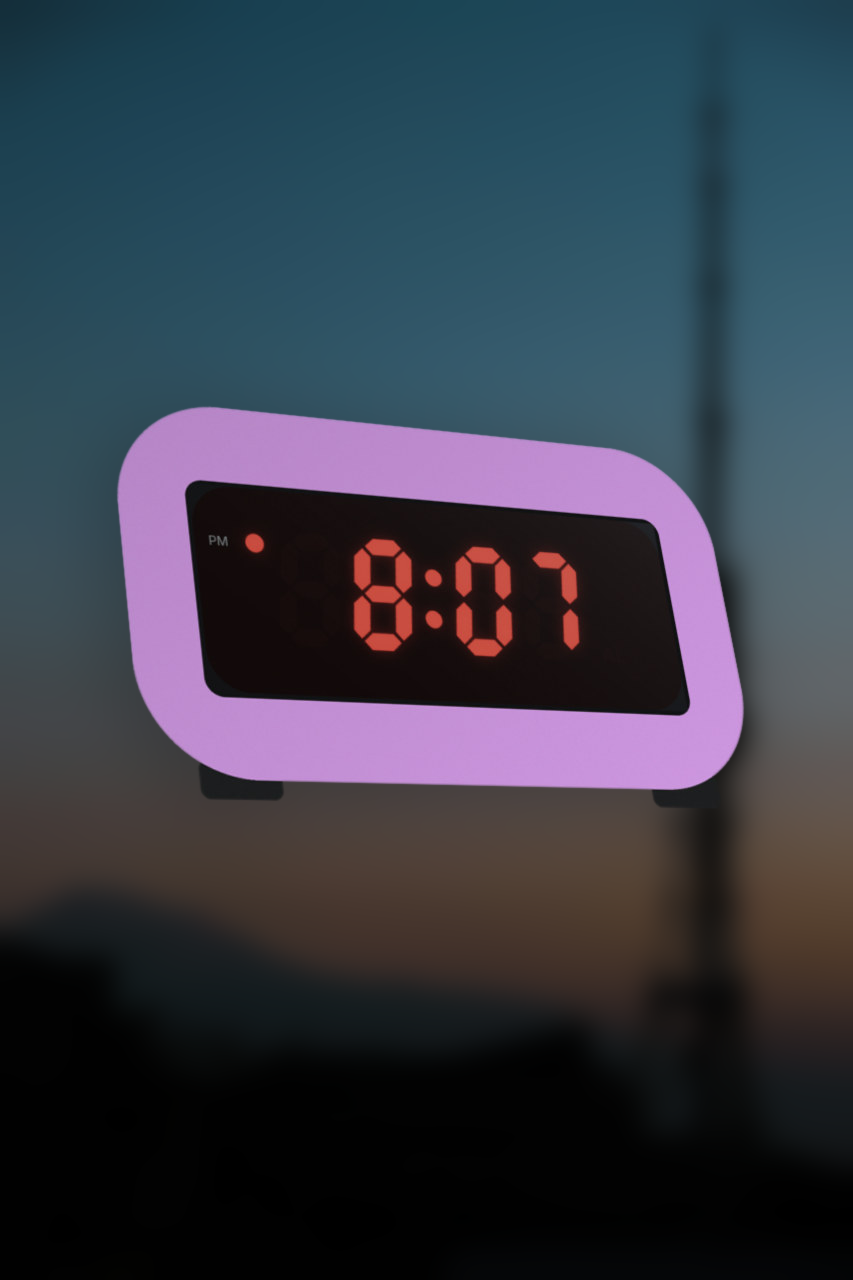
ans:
**8:07**
